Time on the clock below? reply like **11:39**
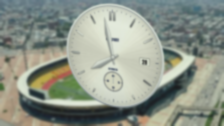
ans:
**7:58**
